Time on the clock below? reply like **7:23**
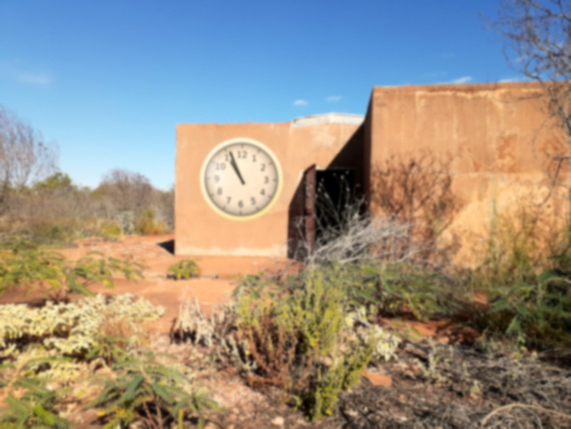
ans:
**10:56**
